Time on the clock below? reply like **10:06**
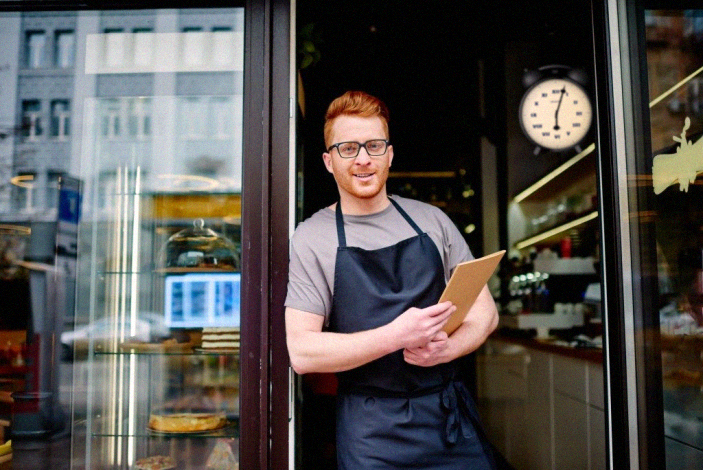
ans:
**6:03**
